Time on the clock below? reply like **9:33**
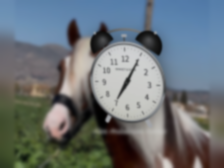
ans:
**7:05**
